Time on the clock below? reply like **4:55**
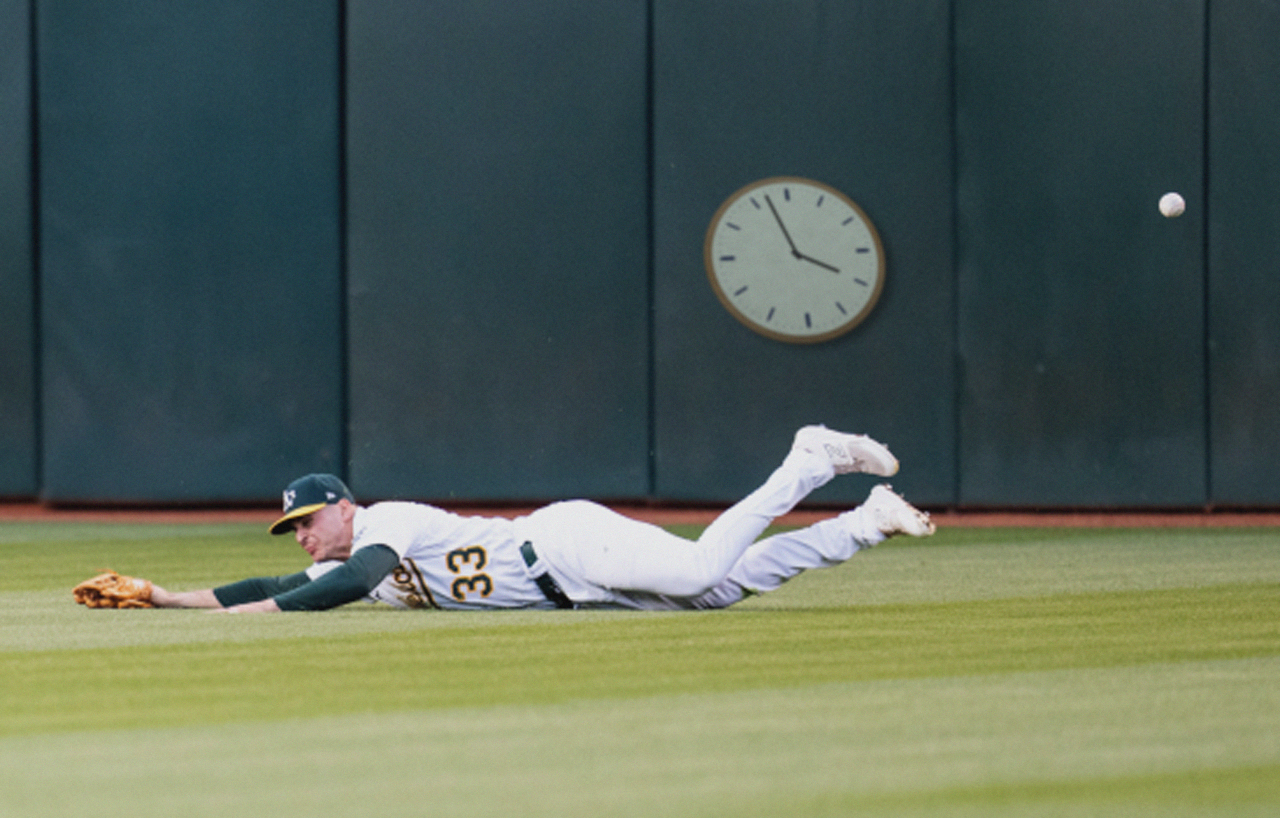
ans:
**3:57**
